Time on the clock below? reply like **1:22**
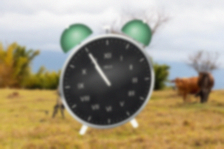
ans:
**10:55**
